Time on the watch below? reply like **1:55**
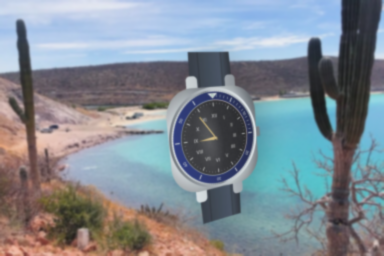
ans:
**8:54**
